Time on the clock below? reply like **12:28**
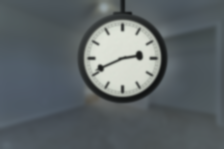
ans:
**2:41**
